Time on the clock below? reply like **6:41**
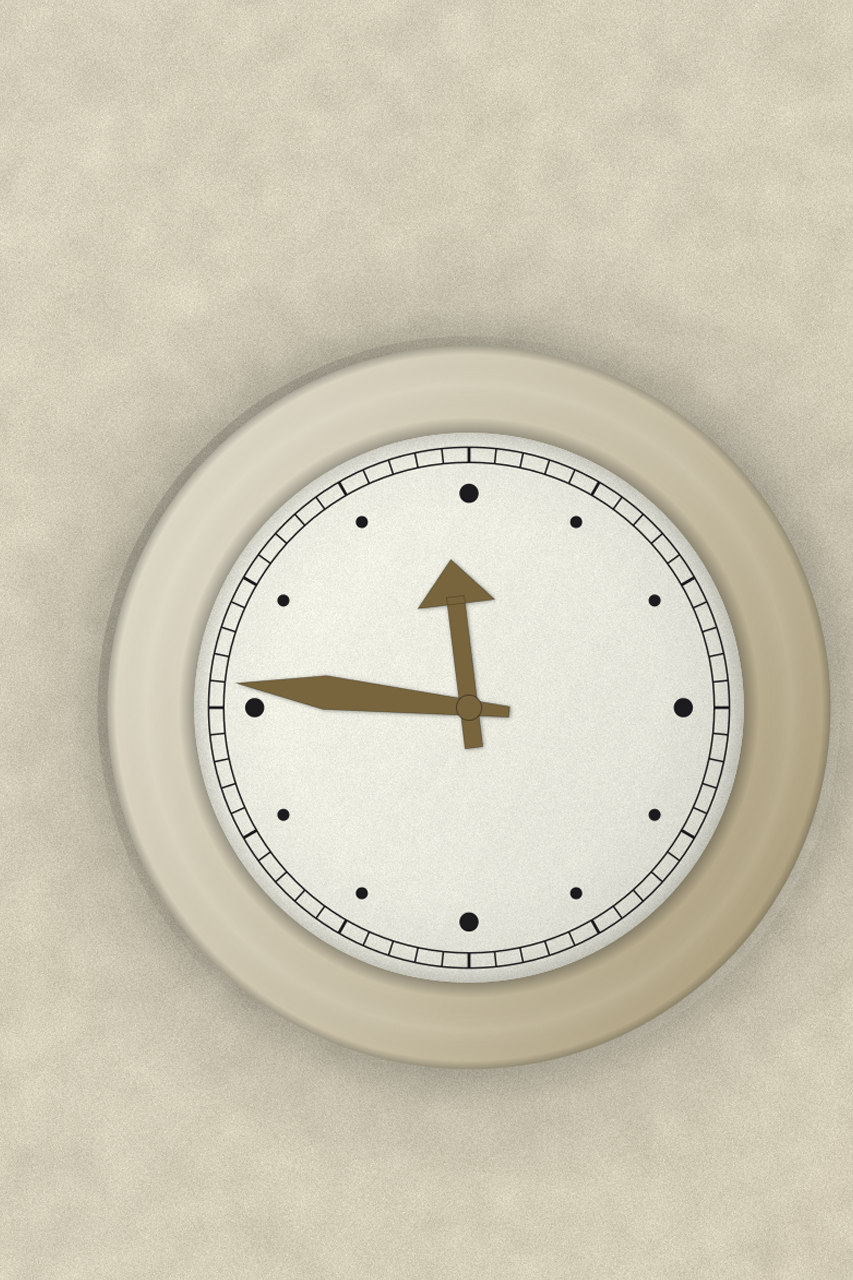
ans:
**11:46**
